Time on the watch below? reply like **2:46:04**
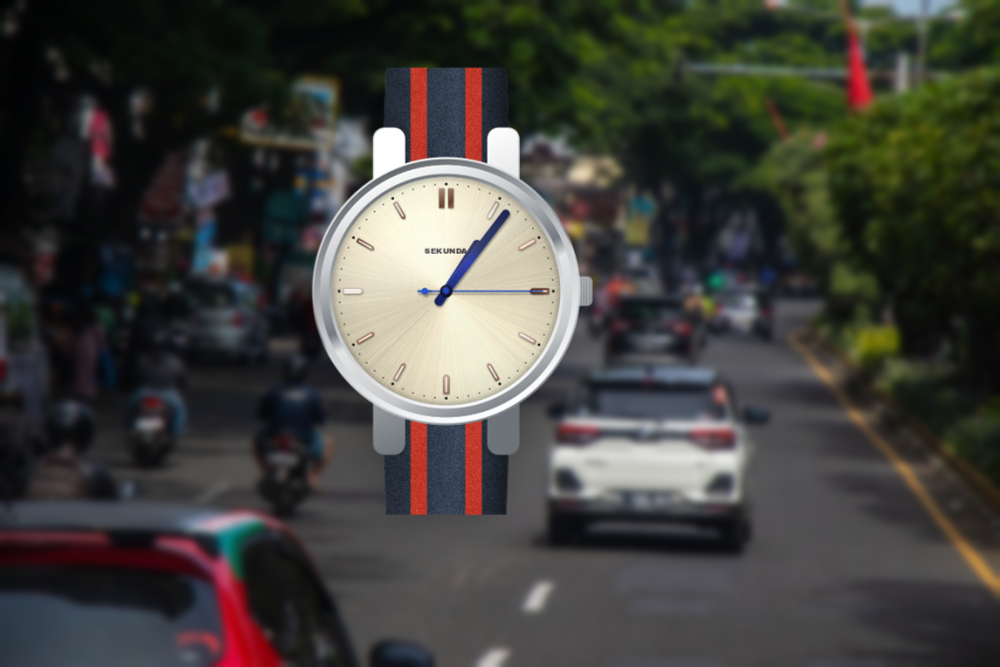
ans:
**1:06:15**
